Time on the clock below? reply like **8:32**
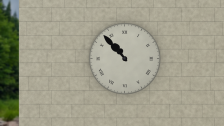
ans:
**10:53**
